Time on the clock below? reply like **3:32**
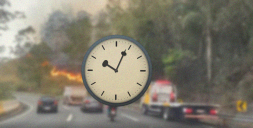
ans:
**10:04**
